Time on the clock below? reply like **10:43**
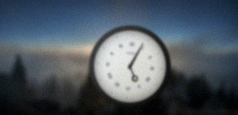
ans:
**5:04**
